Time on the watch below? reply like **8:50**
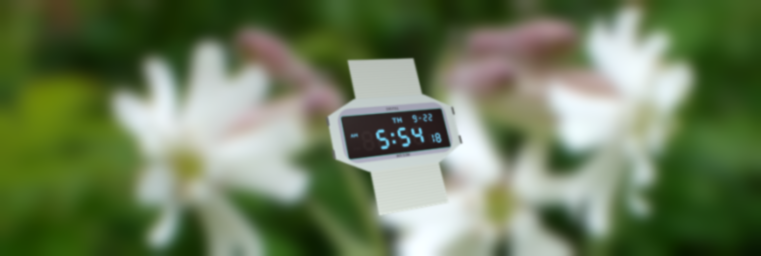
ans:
**5:54**
